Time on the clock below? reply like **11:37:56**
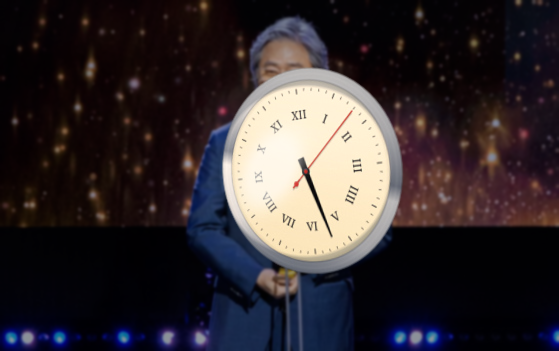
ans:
**5:27:08**
